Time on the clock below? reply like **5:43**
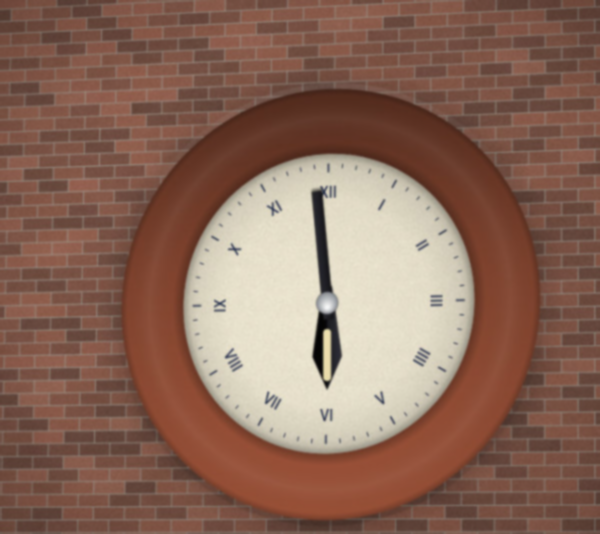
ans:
**5:59**
